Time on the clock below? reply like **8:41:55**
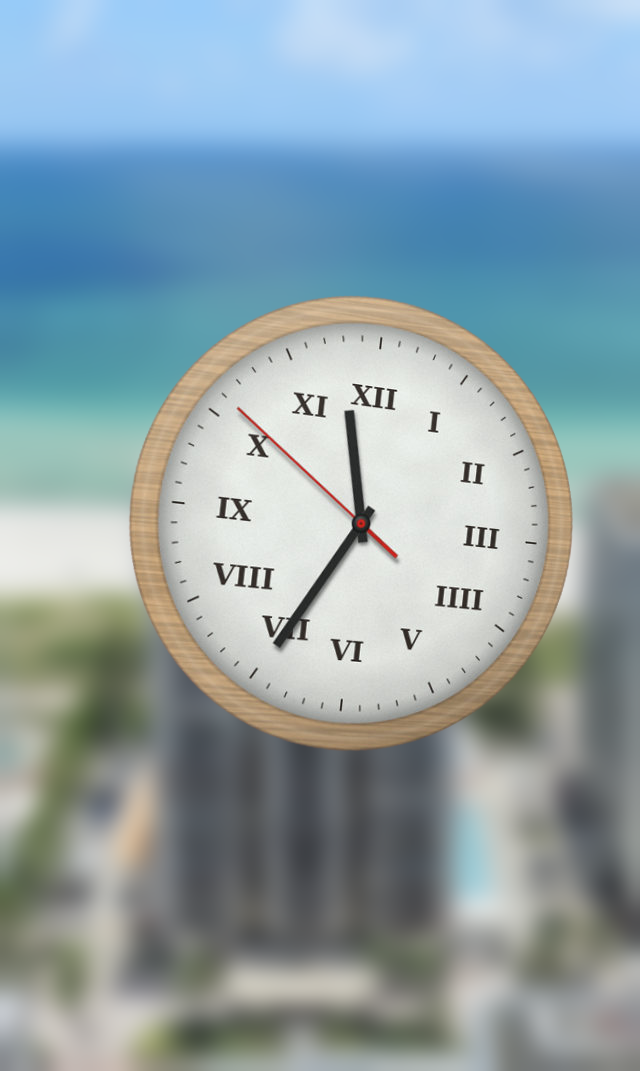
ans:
**11:34:51**
